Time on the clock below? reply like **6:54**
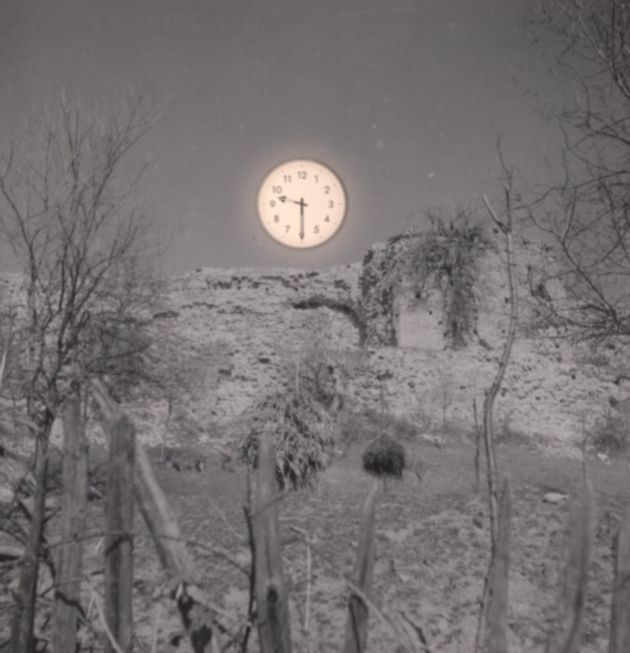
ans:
**9:30**
